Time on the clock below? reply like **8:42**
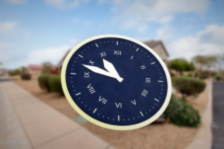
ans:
**10:48**
